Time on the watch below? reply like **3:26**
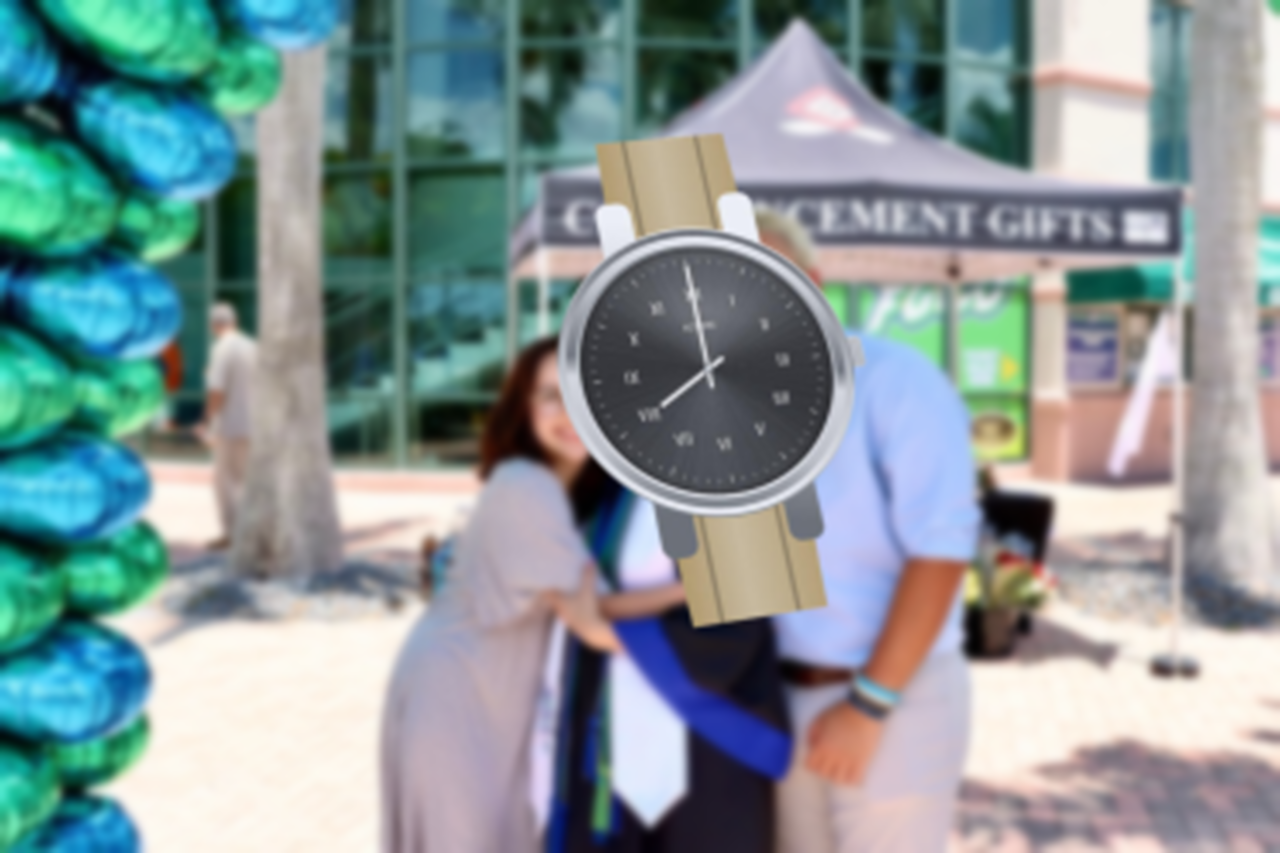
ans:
**8:00**
